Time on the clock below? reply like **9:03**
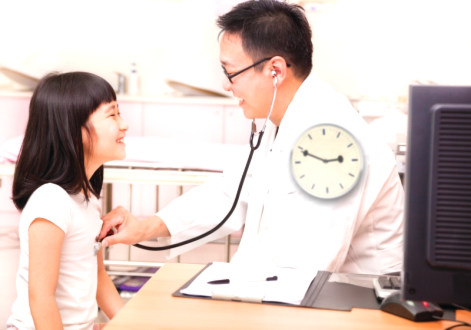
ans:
**2:49**
